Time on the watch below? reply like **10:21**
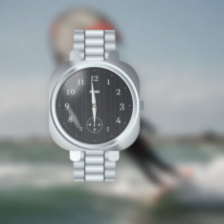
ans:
**5:59**
